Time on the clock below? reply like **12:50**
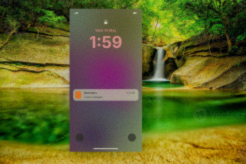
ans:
**1:59**
